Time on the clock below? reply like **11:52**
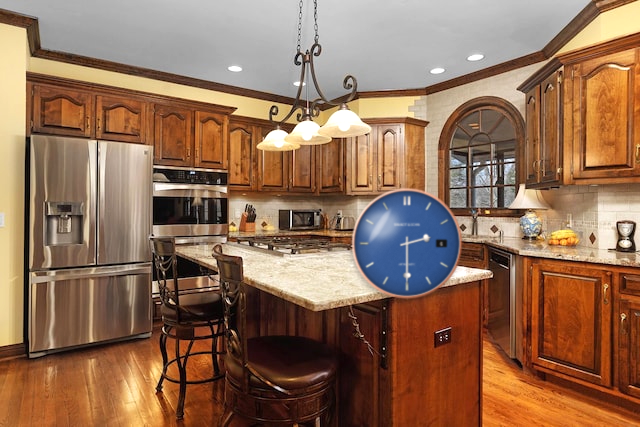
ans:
**2:30**
